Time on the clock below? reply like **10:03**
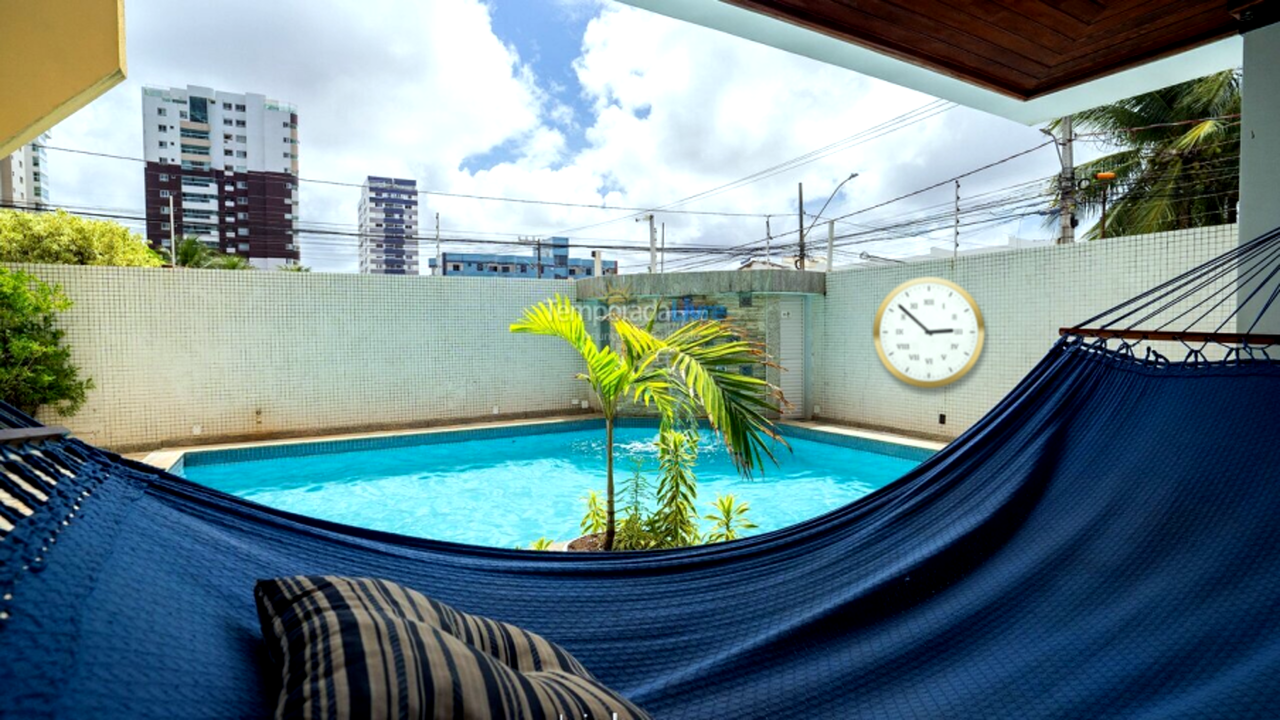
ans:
**2:52**
